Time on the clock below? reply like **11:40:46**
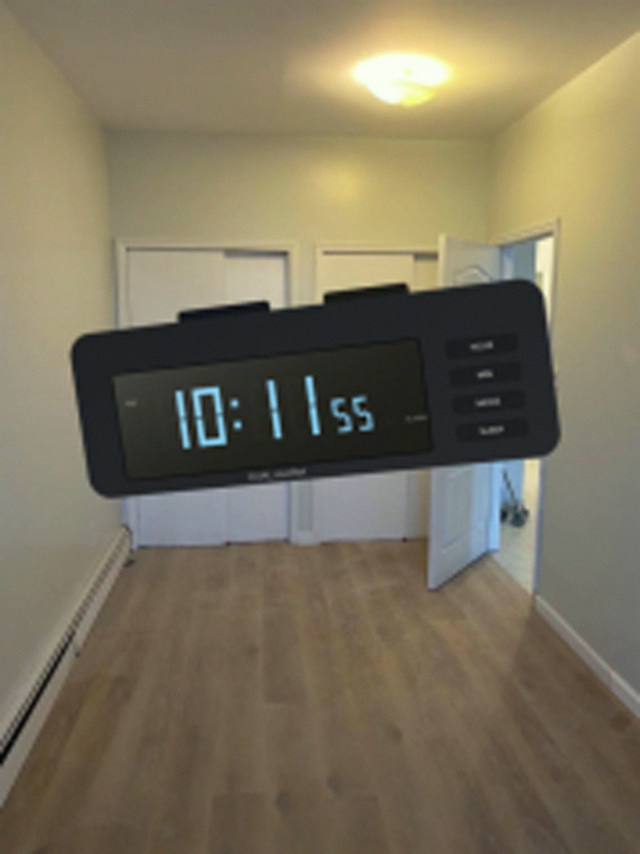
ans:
**10:11:55**
